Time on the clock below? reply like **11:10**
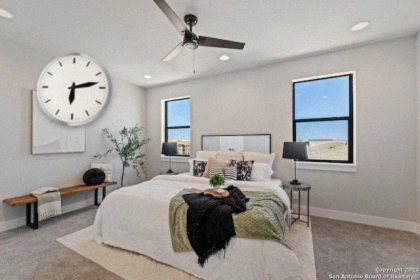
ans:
**6:13**
